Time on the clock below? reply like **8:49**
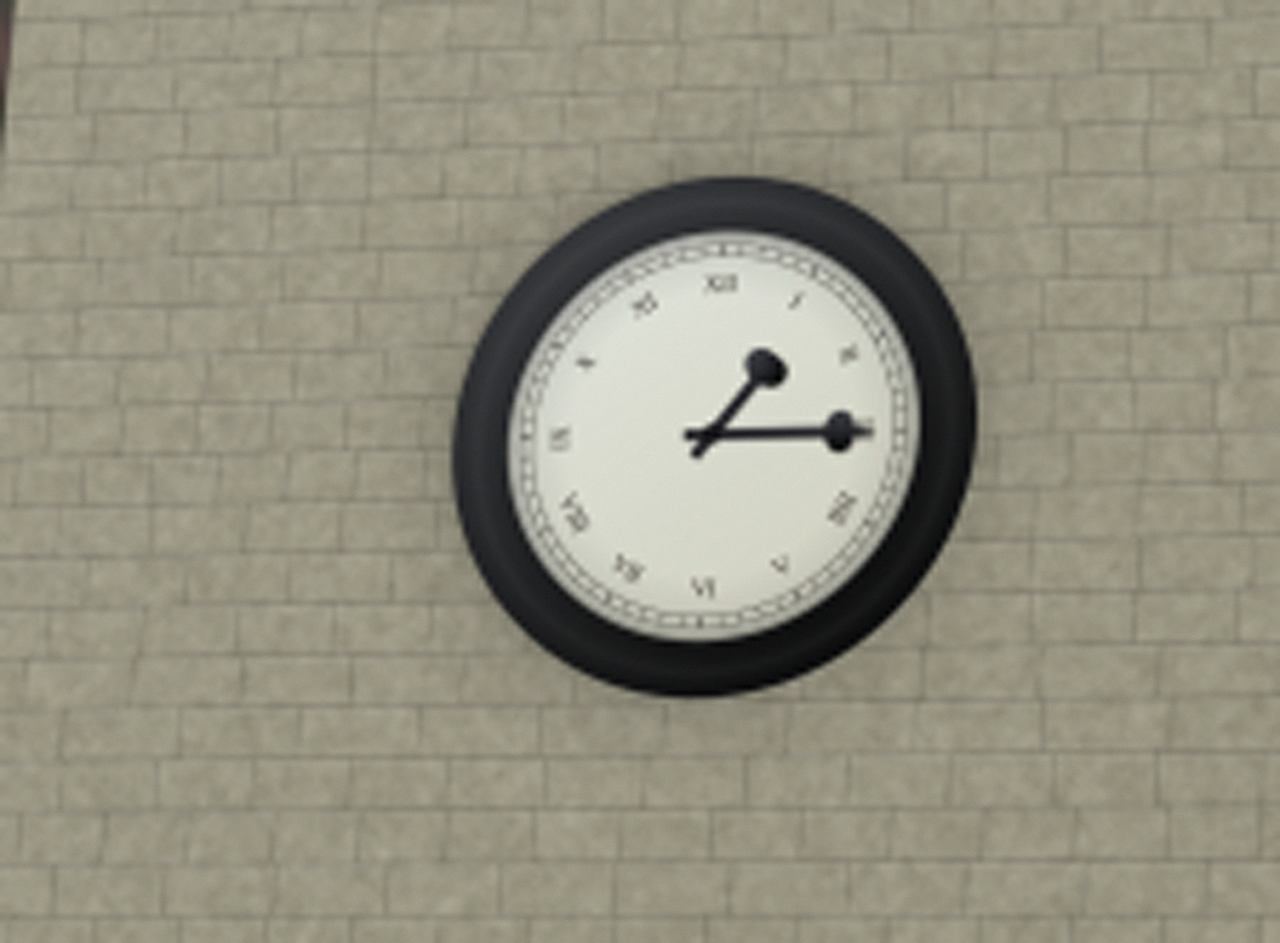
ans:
**1:15**
